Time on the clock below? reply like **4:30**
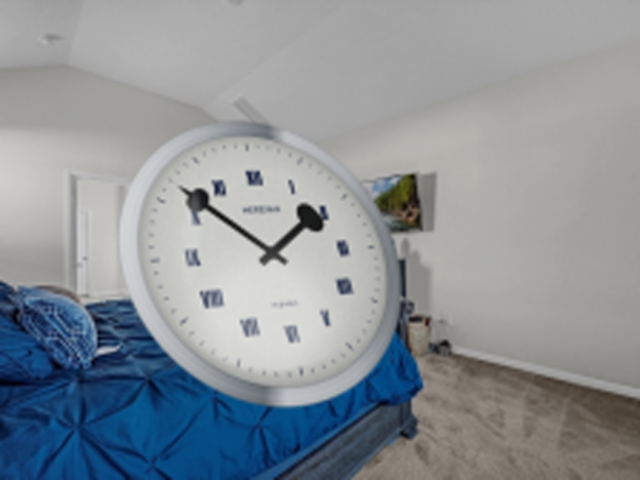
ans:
**1:52**
